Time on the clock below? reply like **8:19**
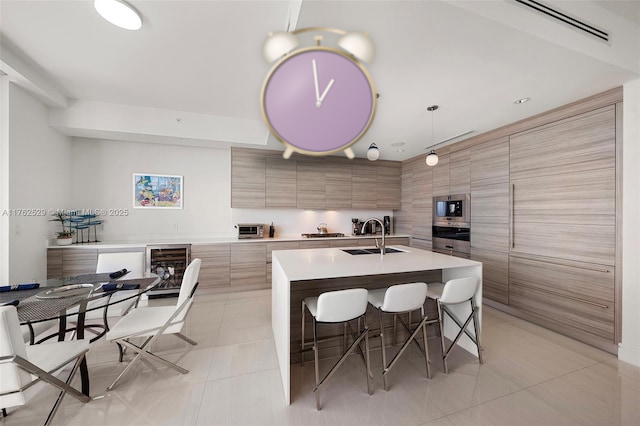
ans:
**12:59**
